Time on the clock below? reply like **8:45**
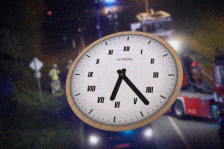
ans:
**6:23**
